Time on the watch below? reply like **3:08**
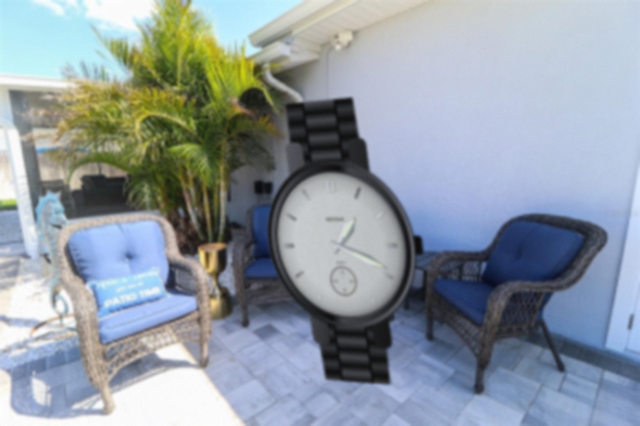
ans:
**1:19**
